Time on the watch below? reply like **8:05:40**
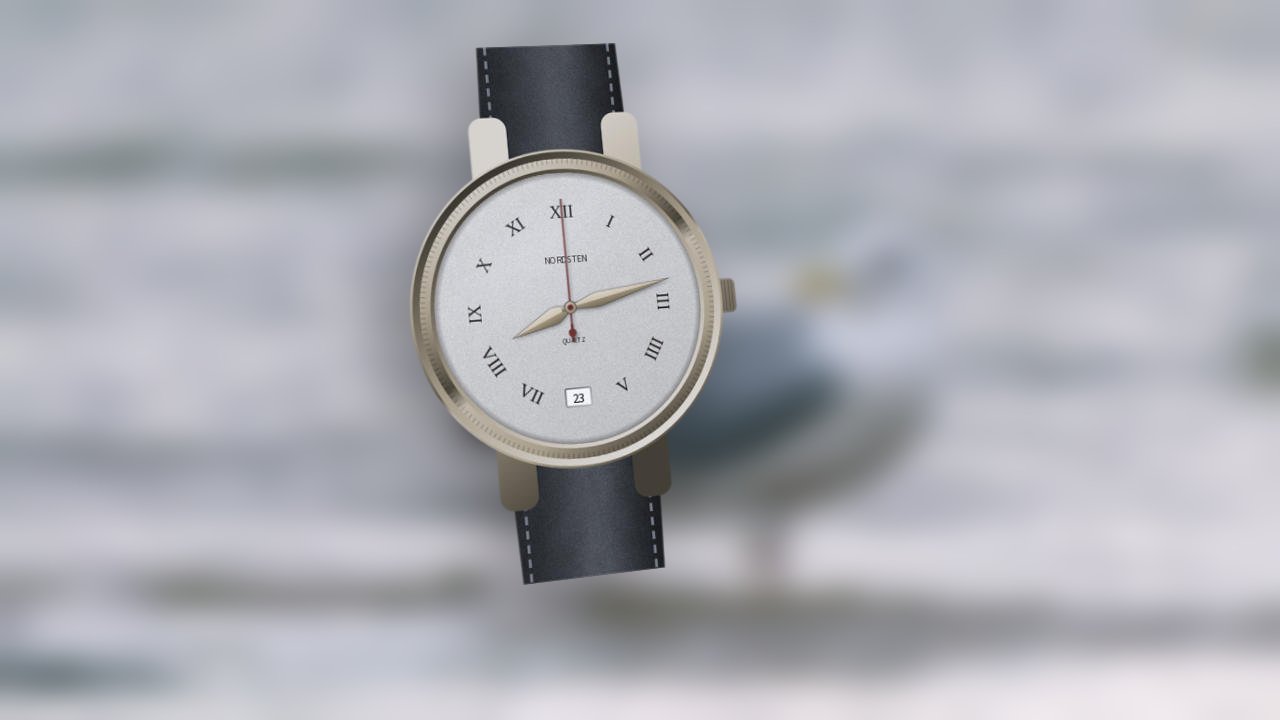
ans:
**8:13:00**
